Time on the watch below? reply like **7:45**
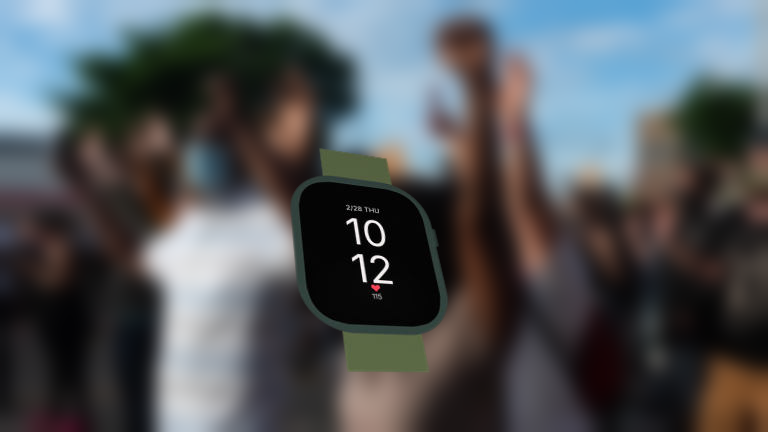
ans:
**10:12**
